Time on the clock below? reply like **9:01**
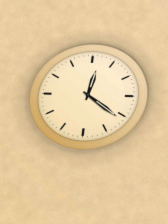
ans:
**12:21**
